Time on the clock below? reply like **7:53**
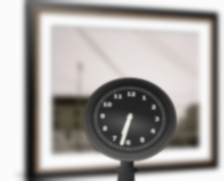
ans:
**6:32**
